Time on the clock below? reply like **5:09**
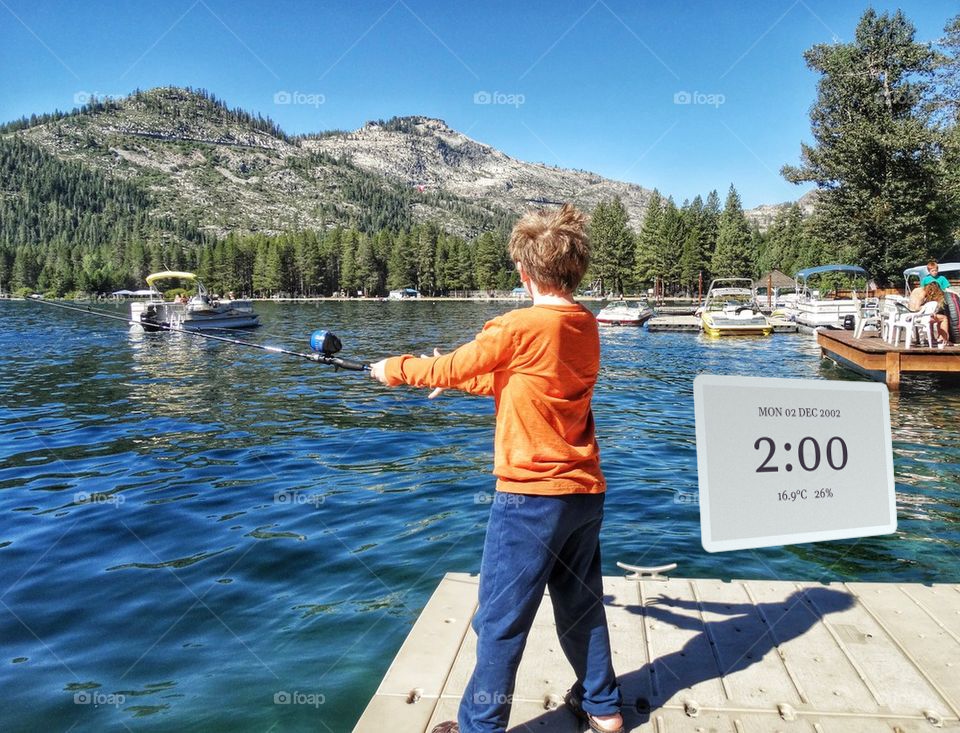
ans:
**2:00**
